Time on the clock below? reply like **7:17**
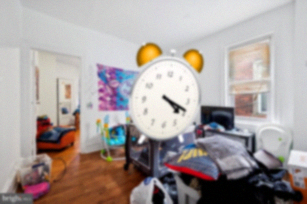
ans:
**4:19**
